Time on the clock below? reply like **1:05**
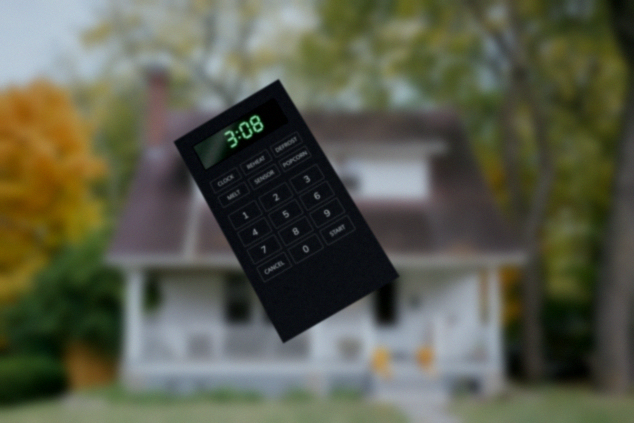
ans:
**3:08**
